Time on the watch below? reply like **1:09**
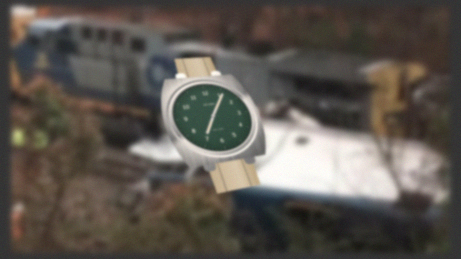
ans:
**7:06**
